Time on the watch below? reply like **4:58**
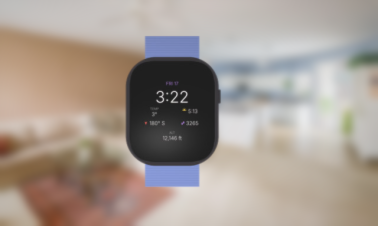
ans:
**3:22**
